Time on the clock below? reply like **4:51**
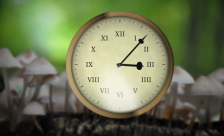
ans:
**3:07**
